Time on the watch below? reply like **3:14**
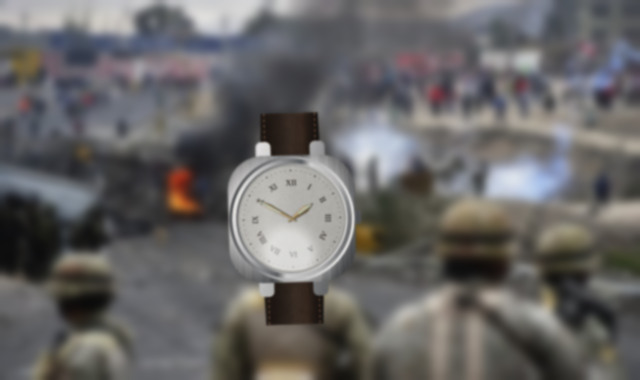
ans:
**1:50**
